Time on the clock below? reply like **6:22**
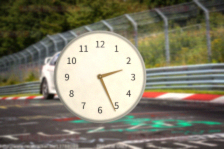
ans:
**2:26**
